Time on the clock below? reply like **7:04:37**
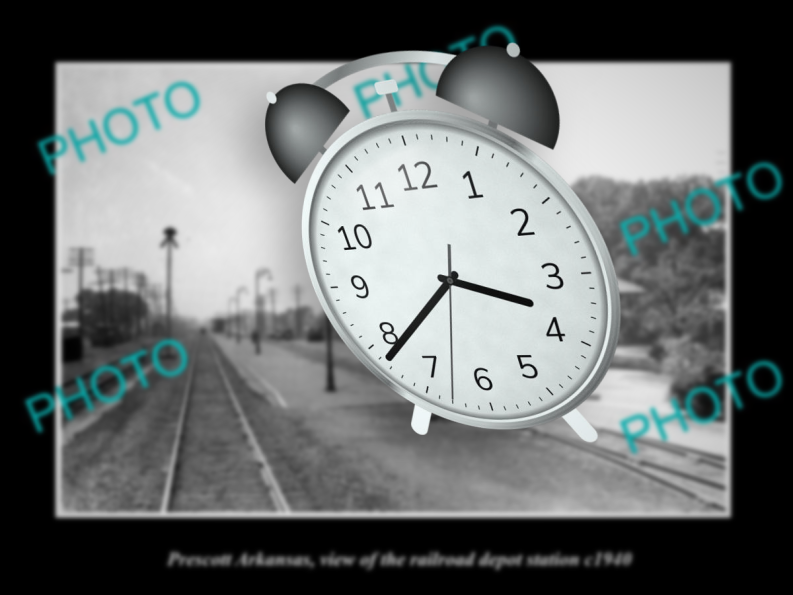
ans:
**3:38:33**
